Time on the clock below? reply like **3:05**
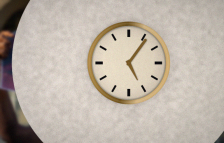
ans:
**5:06**
